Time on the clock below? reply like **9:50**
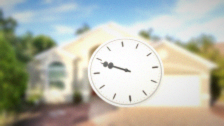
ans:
**9:49**
